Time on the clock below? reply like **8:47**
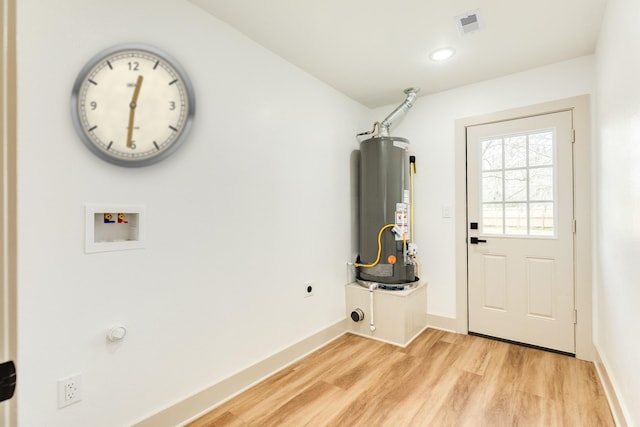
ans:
**12:31**
